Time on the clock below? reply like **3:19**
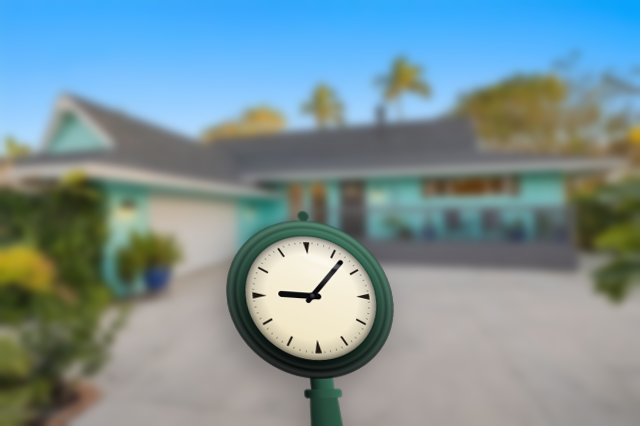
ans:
**9:07**
